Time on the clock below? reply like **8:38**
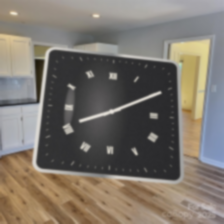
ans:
**8:10**
